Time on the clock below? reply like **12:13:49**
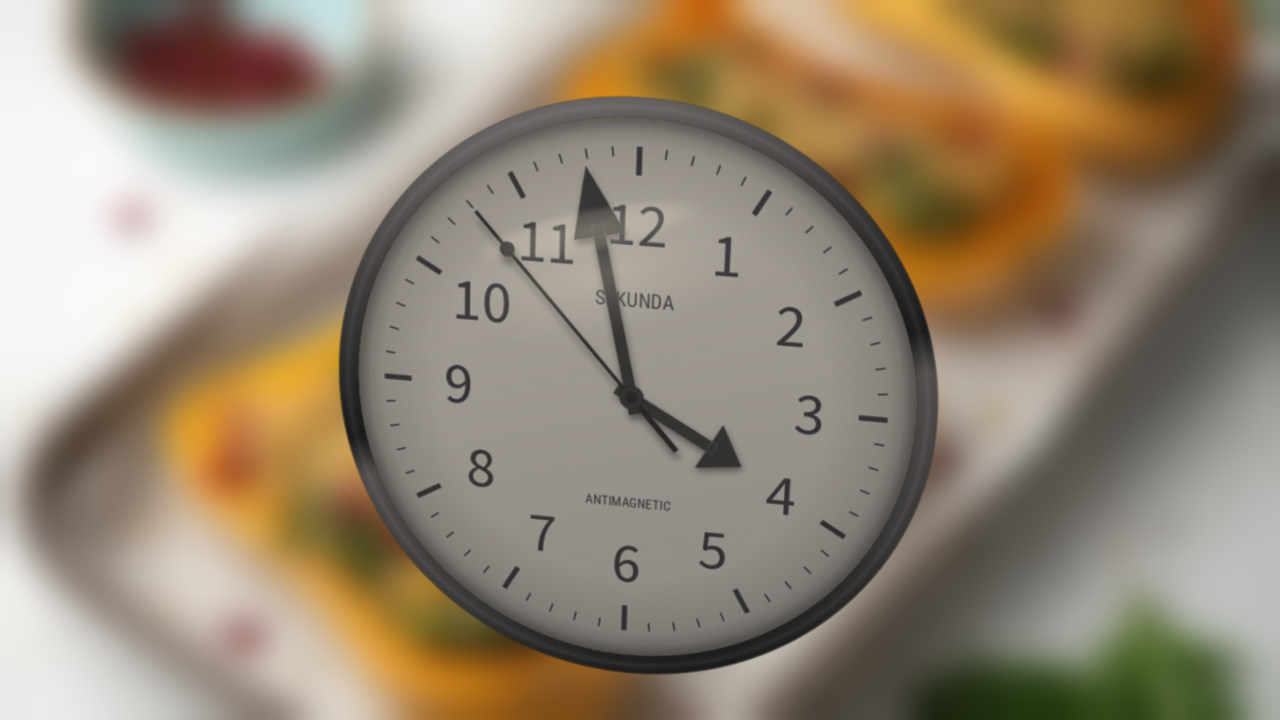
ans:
**3:57:53**
